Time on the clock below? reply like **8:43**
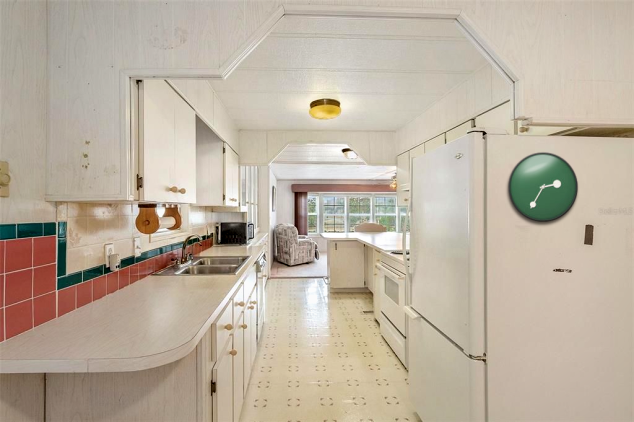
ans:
**2:35**
